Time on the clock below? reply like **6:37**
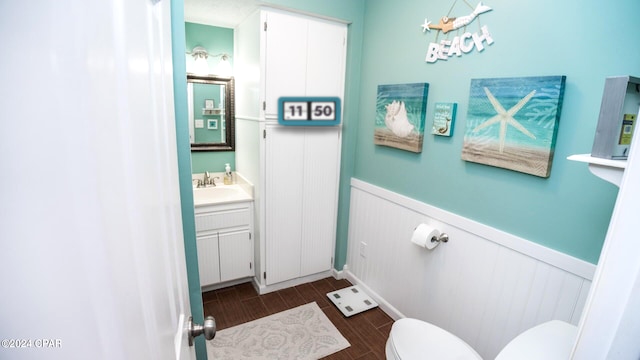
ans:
**11:50**
